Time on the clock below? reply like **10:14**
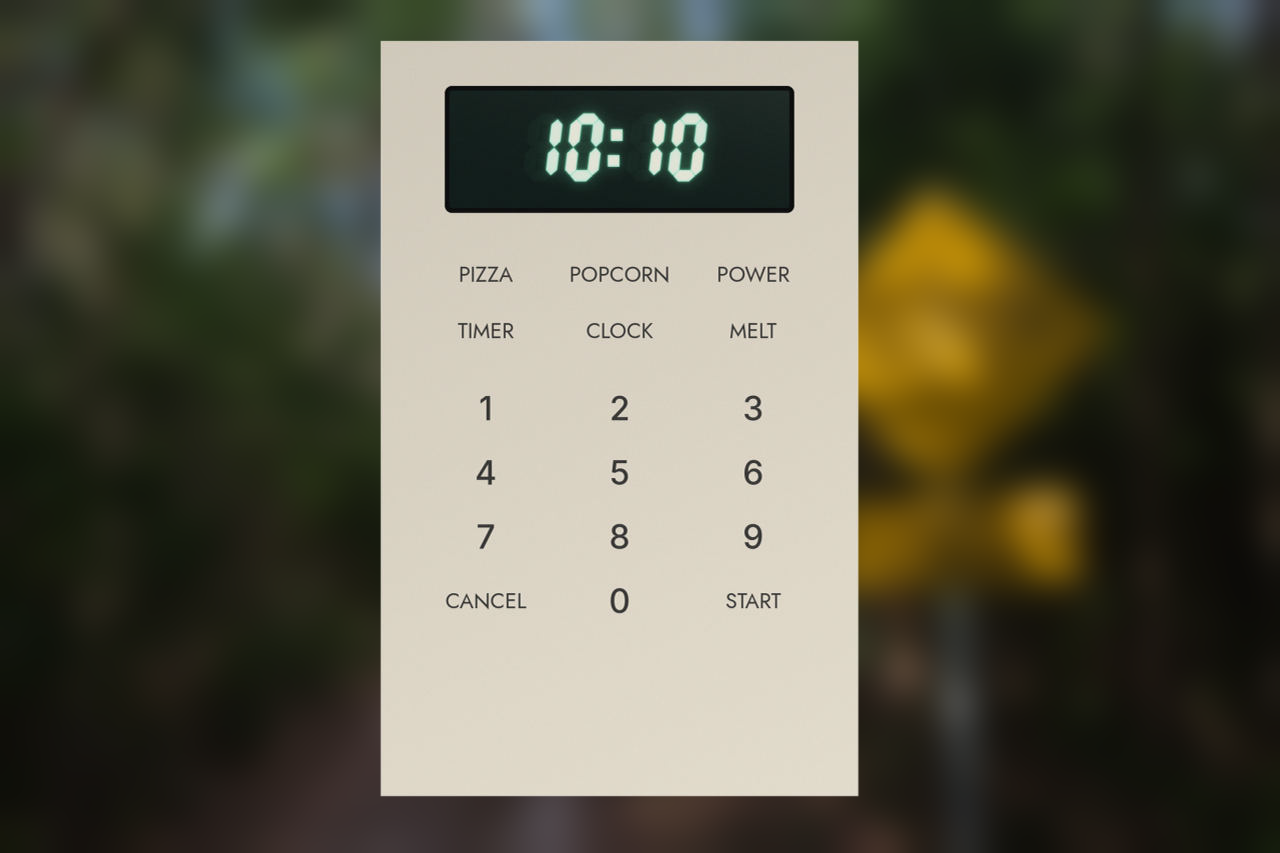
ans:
**10:10**
